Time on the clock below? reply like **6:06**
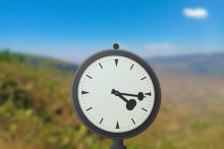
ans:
**4:16**
